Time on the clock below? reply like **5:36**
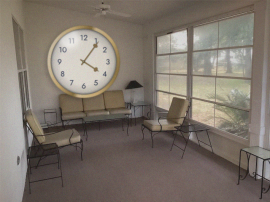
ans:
**4:06**
